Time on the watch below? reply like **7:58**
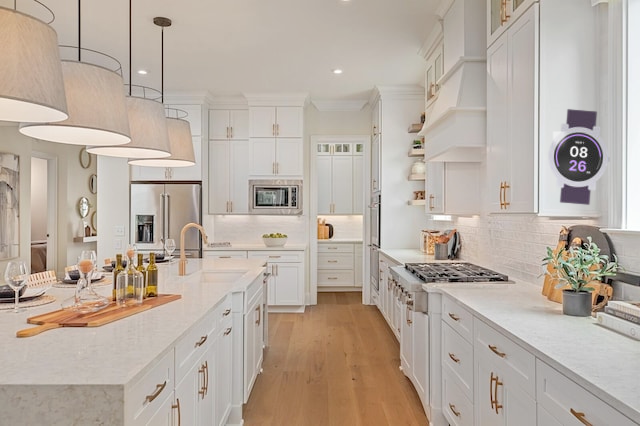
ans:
**8:26**
